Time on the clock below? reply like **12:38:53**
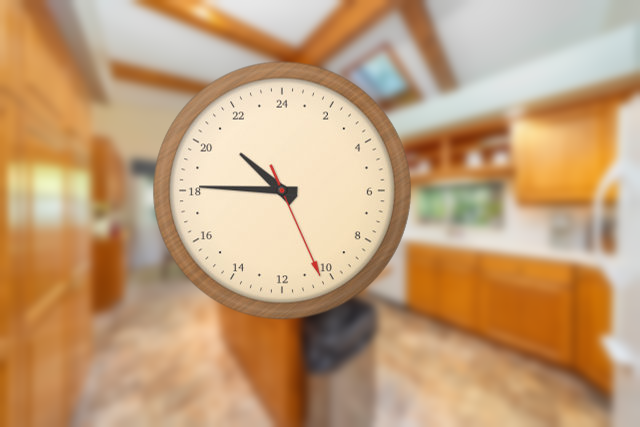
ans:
**20:45:26**
